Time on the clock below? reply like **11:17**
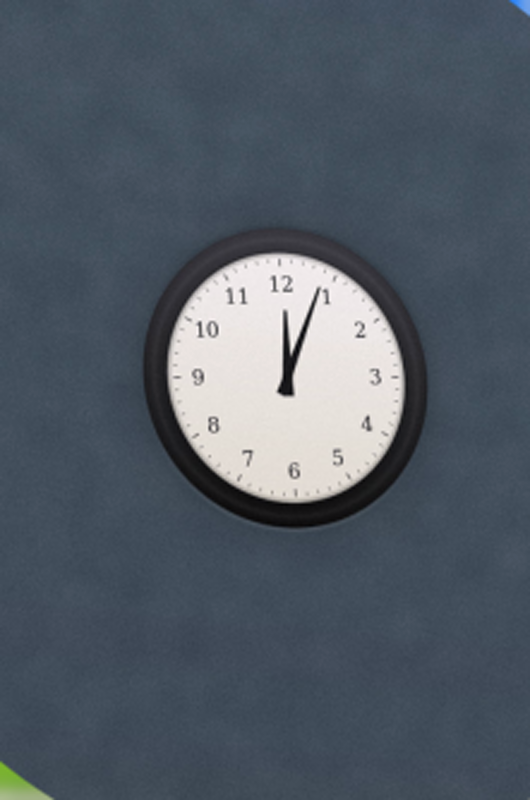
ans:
**12:04**
